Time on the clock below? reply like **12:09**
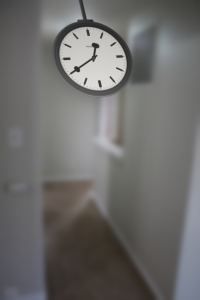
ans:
**12:40**
